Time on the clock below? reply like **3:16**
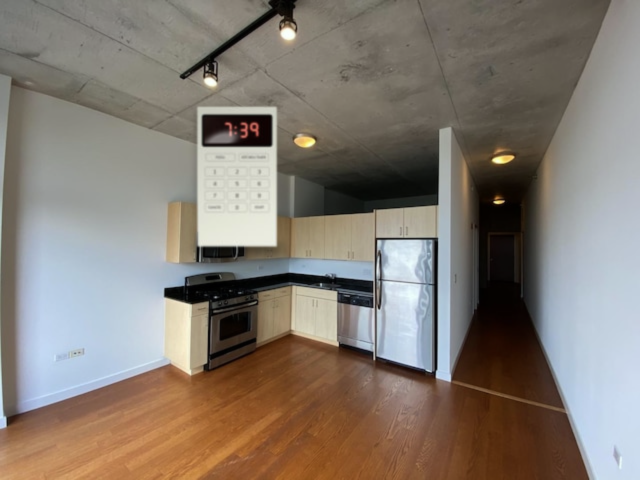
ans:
**7:39**
